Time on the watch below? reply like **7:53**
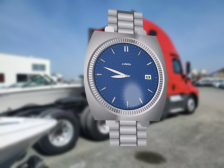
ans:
**8:48**
